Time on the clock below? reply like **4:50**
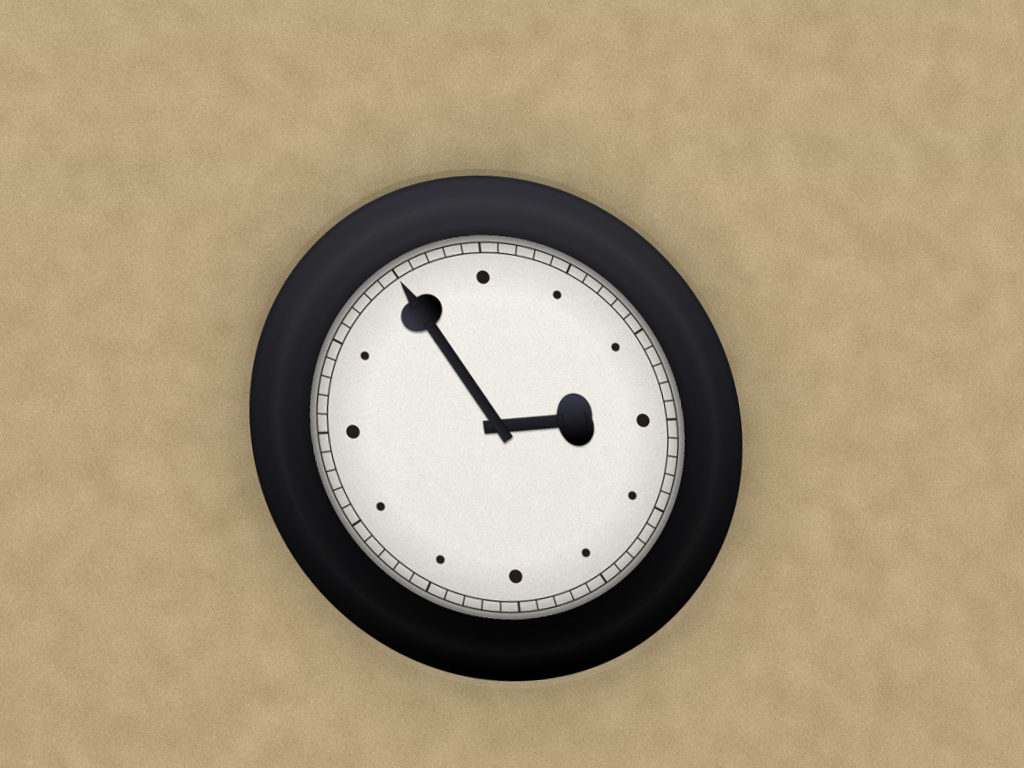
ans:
**2:55**
